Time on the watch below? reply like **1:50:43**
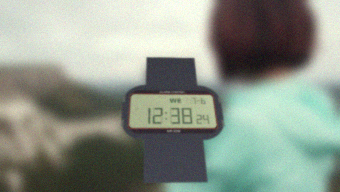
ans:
**12:38:24**
